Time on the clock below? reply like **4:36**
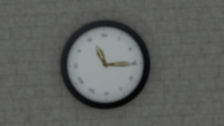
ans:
**11:15**
